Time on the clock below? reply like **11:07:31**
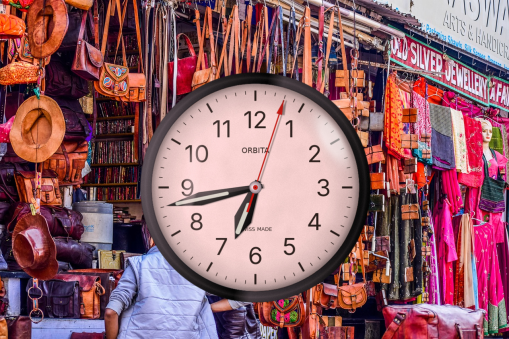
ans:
**6:43:03**
